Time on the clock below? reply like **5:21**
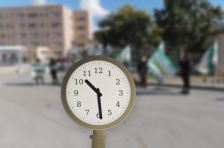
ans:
**10:29**
